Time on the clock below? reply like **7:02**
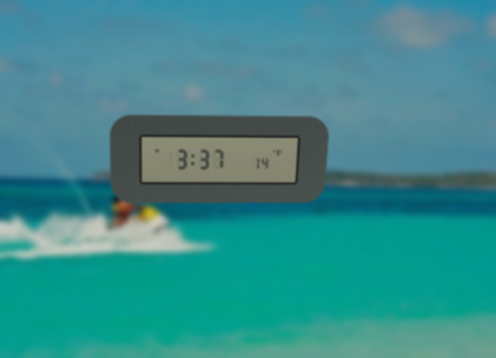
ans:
**3:37**
